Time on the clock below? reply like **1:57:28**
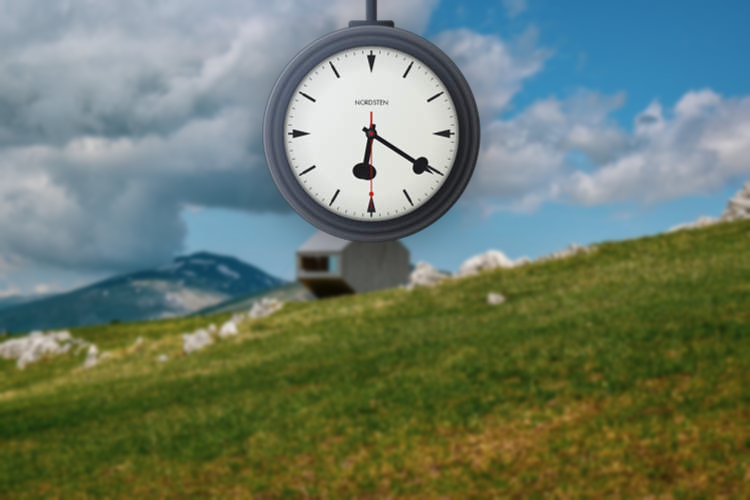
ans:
**6:20:30**
